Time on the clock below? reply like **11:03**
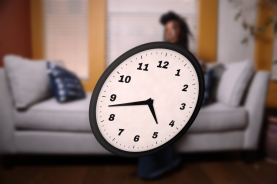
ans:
**4:43**
